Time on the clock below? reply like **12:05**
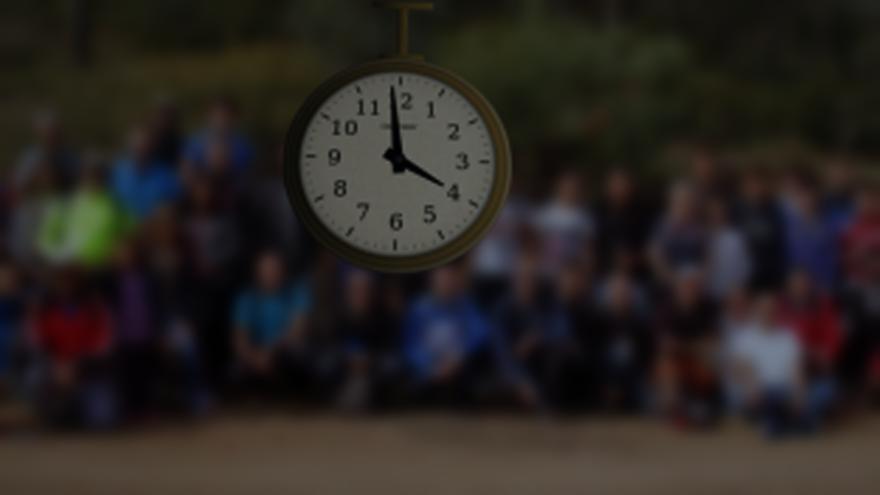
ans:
**3:59**
